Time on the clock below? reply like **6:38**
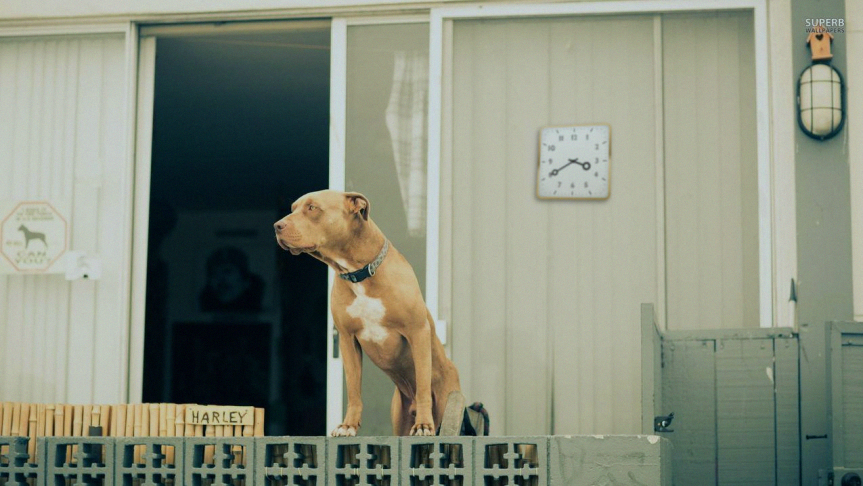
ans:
**3:40**
